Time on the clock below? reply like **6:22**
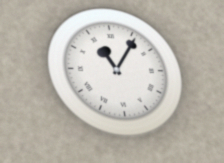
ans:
**11:06**
